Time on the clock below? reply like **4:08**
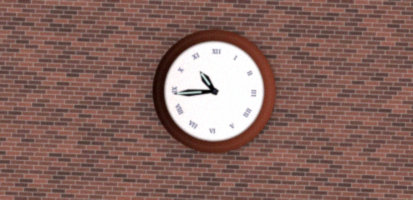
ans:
**10:44**
